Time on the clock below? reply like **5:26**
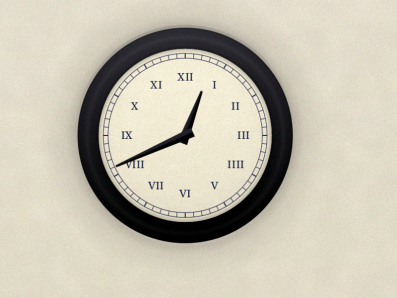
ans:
**12:41**
